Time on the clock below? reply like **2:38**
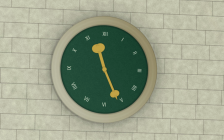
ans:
**11:26**
